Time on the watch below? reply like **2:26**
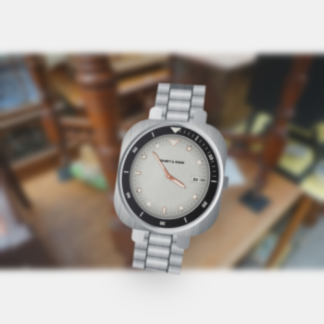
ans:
**3:53**
